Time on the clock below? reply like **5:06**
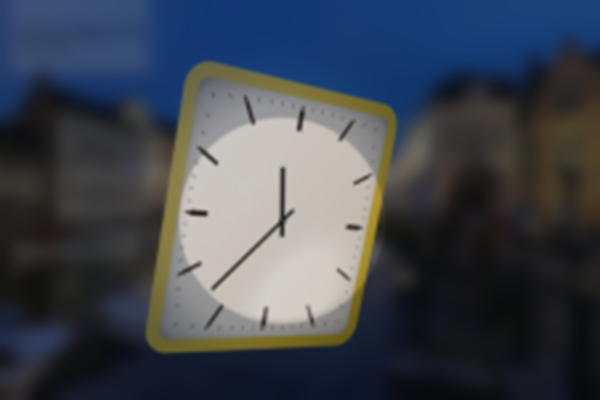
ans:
**11:37**
